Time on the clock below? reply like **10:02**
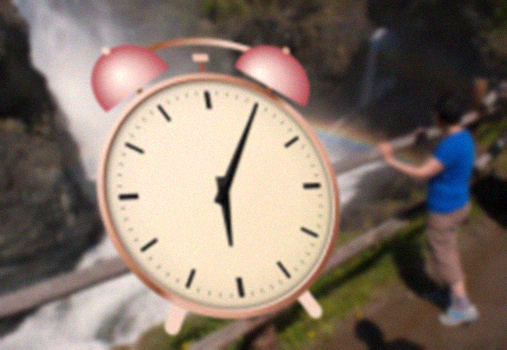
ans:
**6:05**
